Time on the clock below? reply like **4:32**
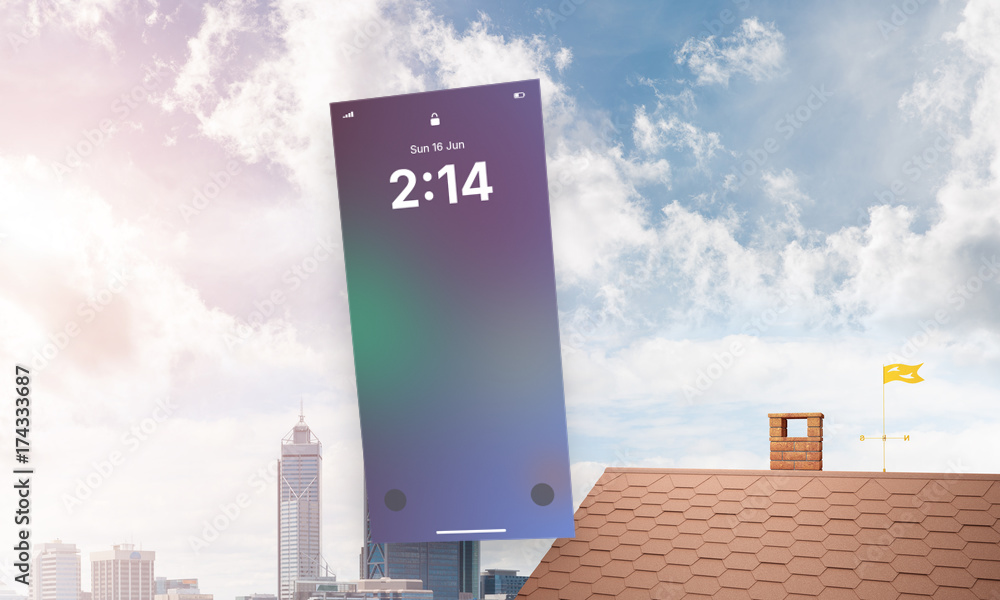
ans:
**2:14**
